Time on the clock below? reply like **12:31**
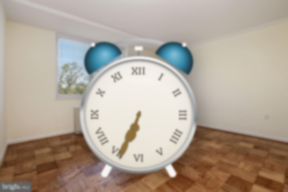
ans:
**6:34**
